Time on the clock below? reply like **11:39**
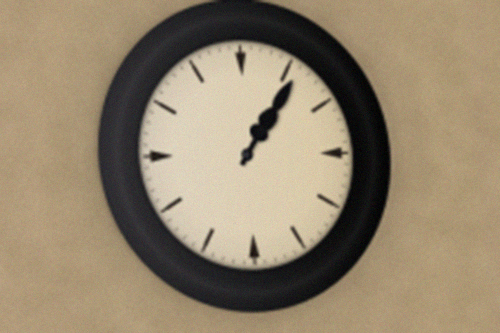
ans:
**1:06**
